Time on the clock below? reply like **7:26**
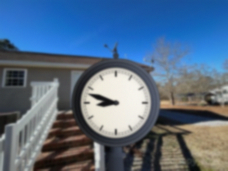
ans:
**8:48**
